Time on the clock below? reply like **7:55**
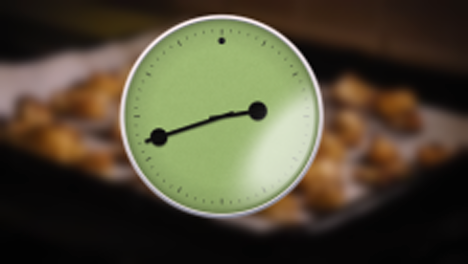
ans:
**2:42**
